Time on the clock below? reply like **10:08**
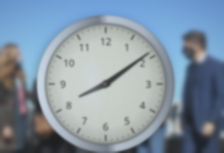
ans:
**8:09**
